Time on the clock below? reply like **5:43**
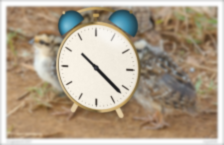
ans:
**10:22**
